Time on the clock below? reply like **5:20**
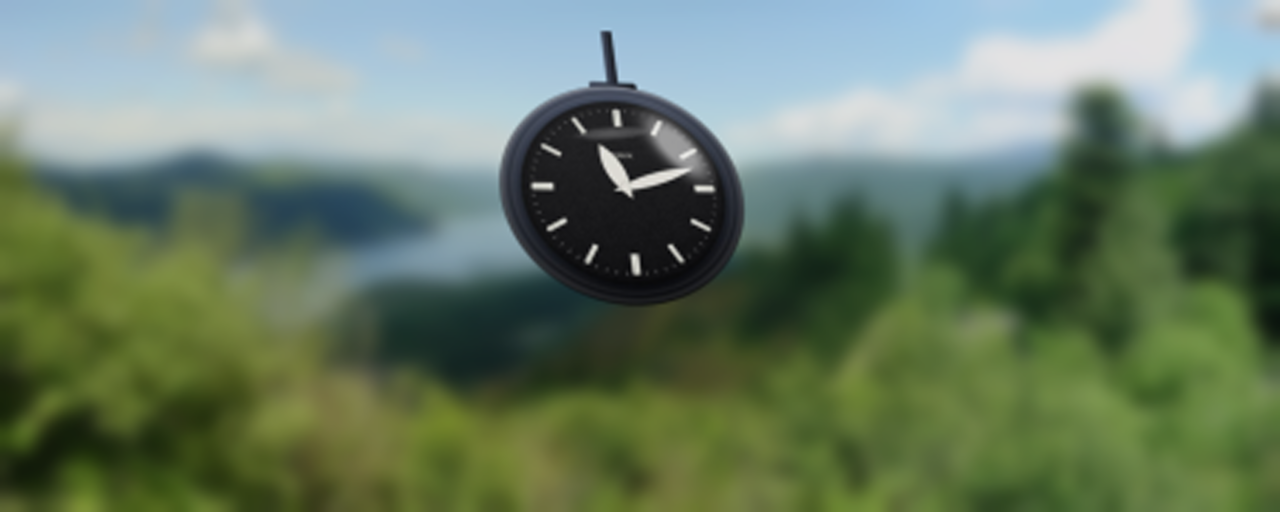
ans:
**11:12**
